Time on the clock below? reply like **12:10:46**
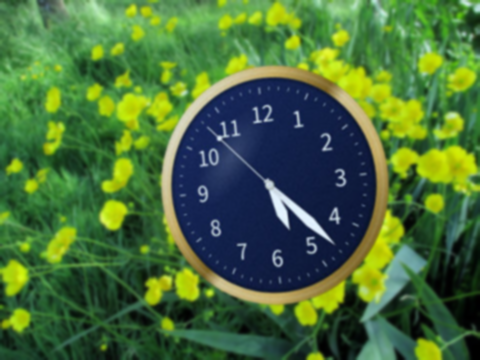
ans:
**5:22:53**
